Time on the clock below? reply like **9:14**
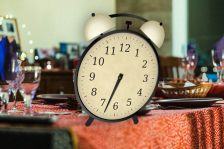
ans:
**6:33**
